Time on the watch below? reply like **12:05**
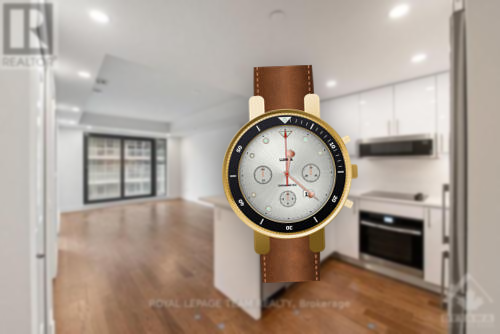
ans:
**12:22**
